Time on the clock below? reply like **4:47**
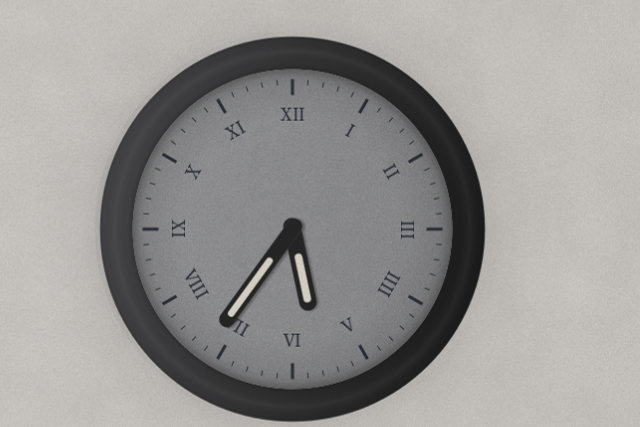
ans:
**5:36**
